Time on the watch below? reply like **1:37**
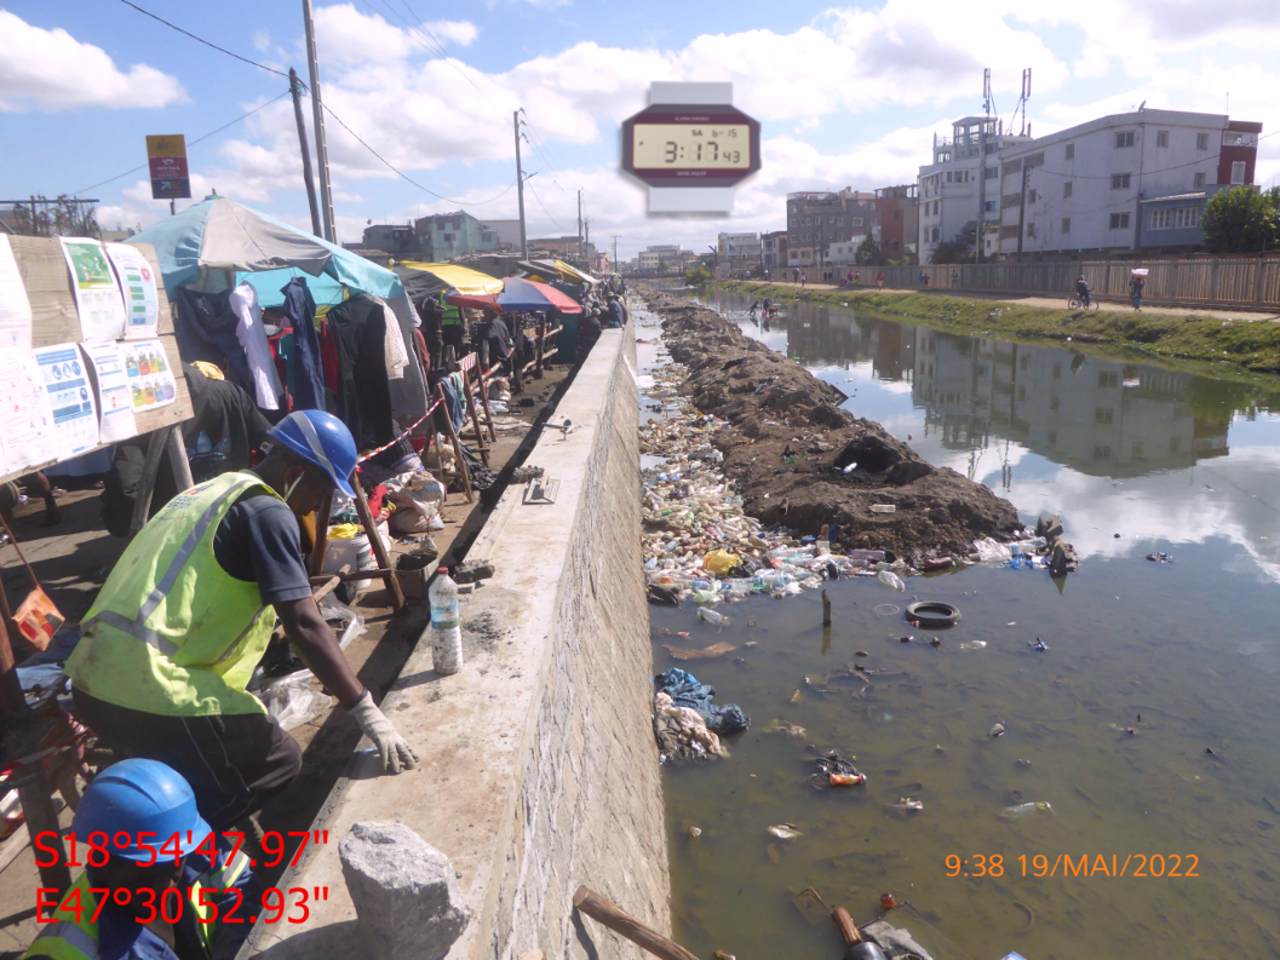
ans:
**3:17**
